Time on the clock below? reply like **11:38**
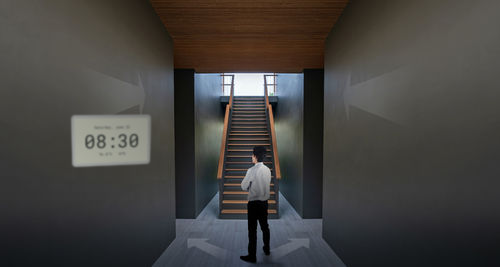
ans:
**8:30**
